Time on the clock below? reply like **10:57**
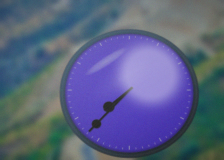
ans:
**7:37**
